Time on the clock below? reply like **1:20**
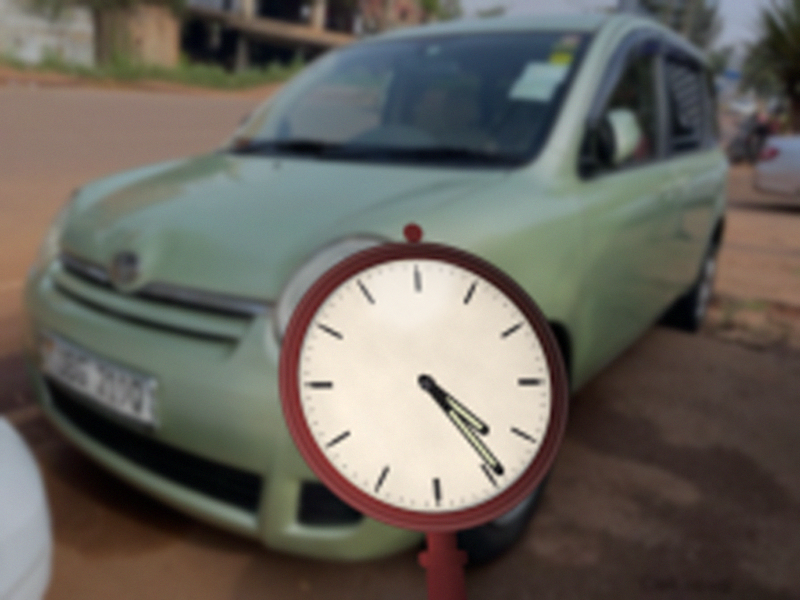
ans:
**4:24**
